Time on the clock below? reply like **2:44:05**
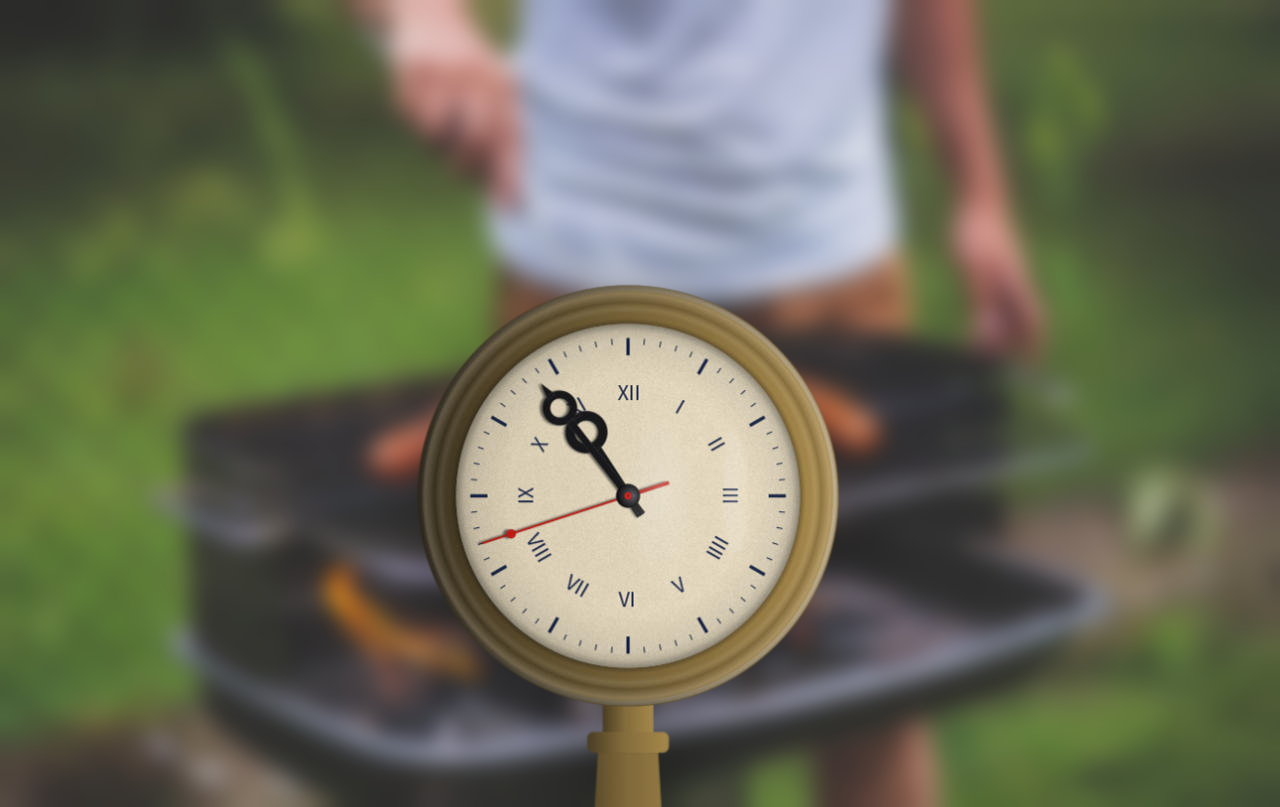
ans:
**10:53:42**
